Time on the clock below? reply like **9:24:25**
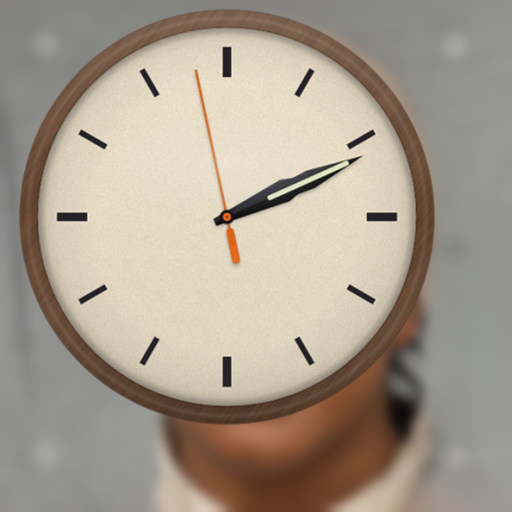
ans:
**2:10:58**
